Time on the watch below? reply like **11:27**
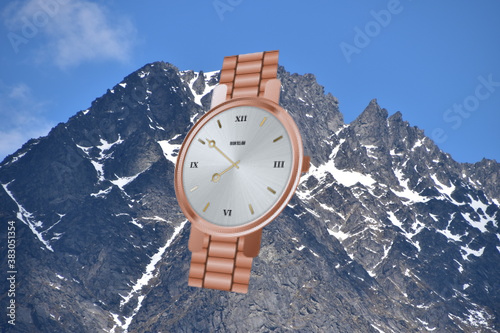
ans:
**7:51**
